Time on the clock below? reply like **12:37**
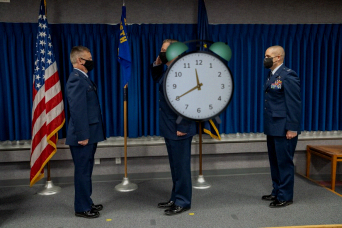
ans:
**11:40**
